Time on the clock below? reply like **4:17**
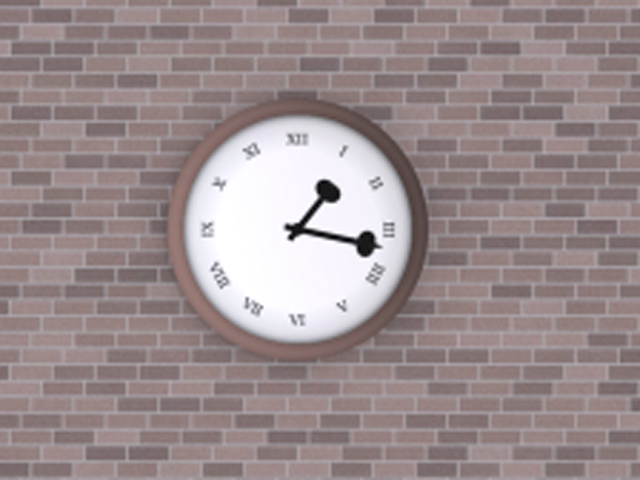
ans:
**1:17**
